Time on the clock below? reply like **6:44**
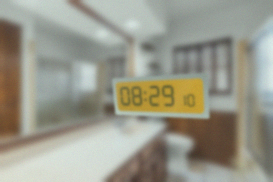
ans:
**8:29**
